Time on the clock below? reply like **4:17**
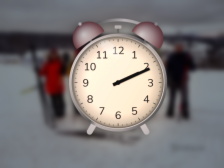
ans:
**2:11**
